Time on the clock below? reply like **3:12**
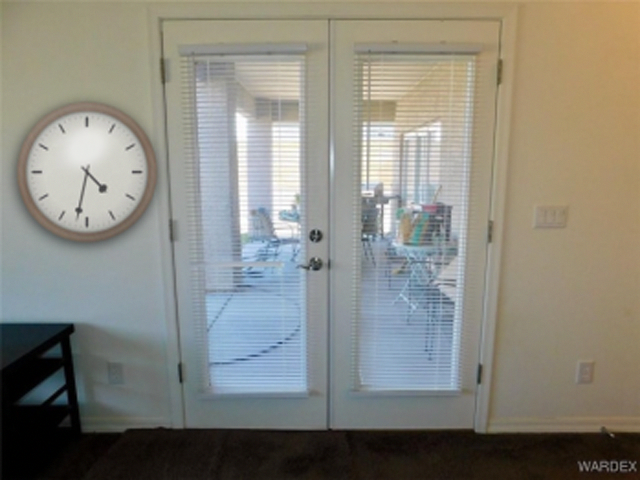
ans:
**4:32**
